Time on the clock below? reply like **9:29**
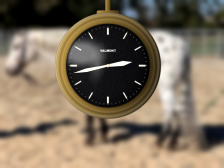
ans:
**2:43**
